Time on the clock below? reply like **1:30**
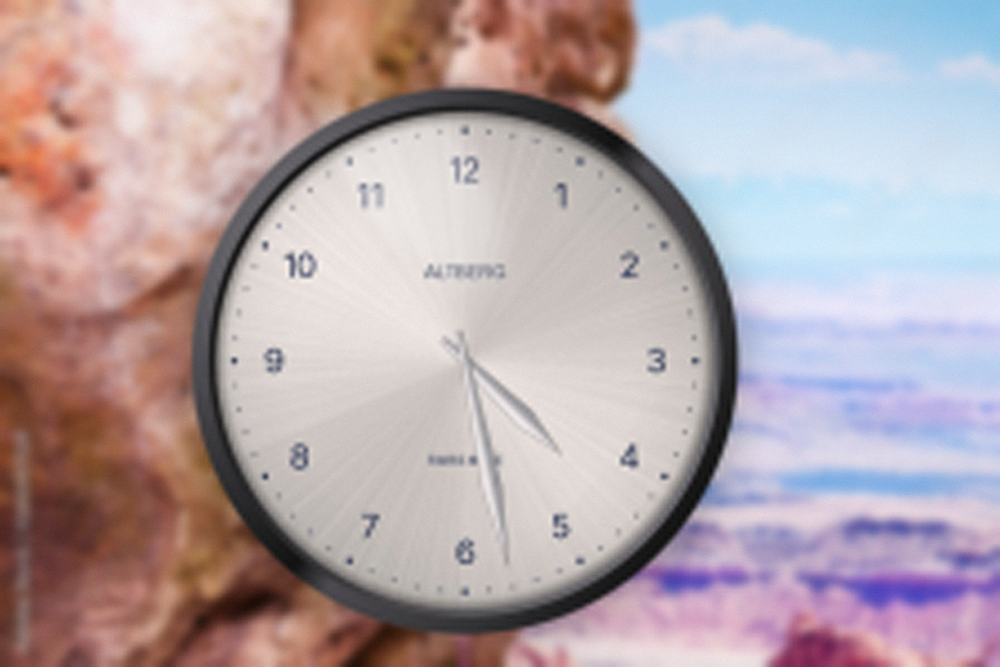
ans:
**4:28**
